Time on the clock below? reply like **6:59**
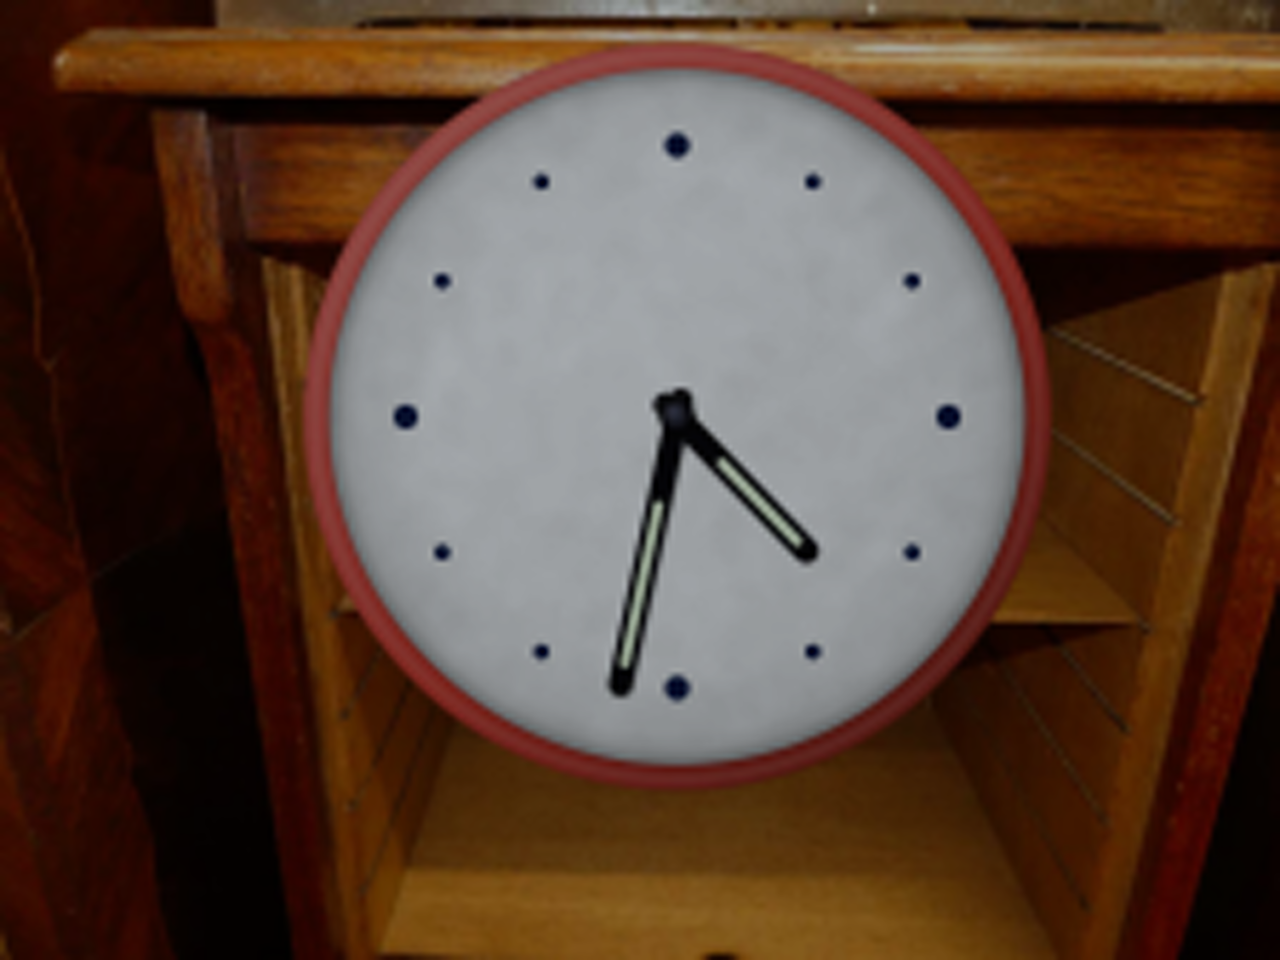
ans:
**4:32**
